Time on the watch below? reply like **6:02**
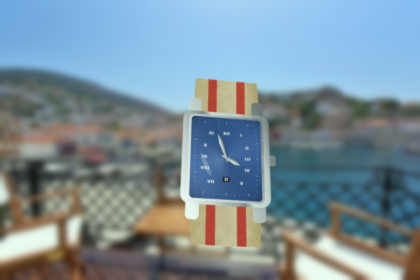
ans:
**3:57**
